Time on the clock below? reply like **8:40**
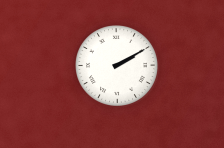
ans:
**2:10**
